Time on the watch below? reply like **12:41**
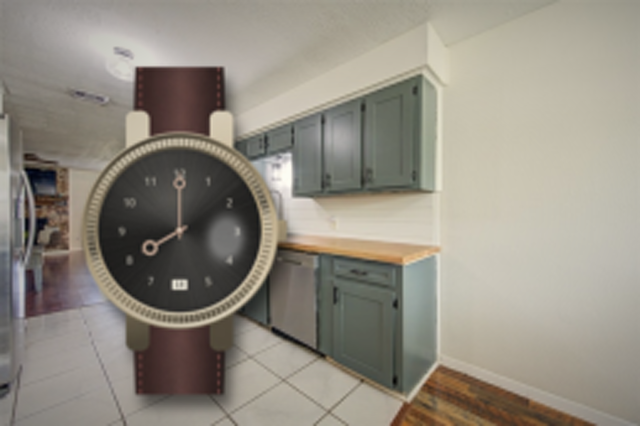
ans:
**8:00**
